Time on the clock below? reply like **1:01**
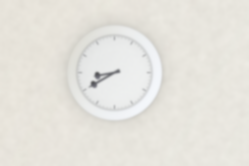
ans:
**8:40**
